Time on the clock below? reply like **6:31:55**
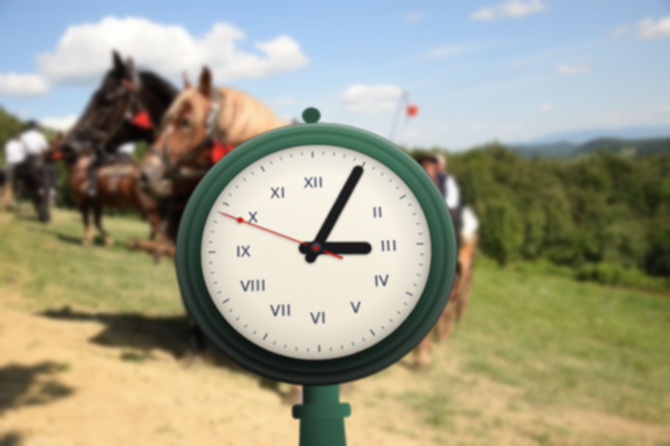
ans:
**3:04:49**
